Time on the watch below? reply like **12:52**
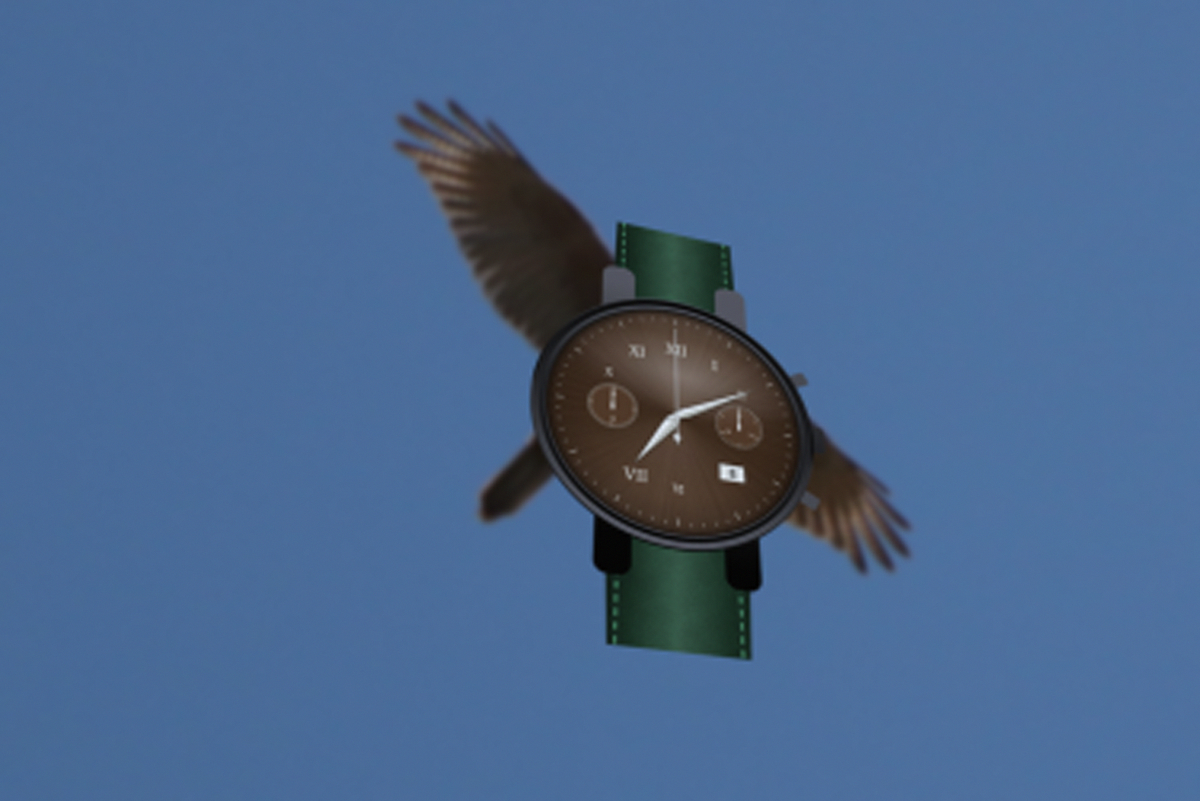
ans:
**7:10**
